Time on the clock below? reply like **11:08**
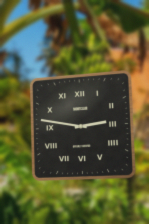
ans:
**2:47**
